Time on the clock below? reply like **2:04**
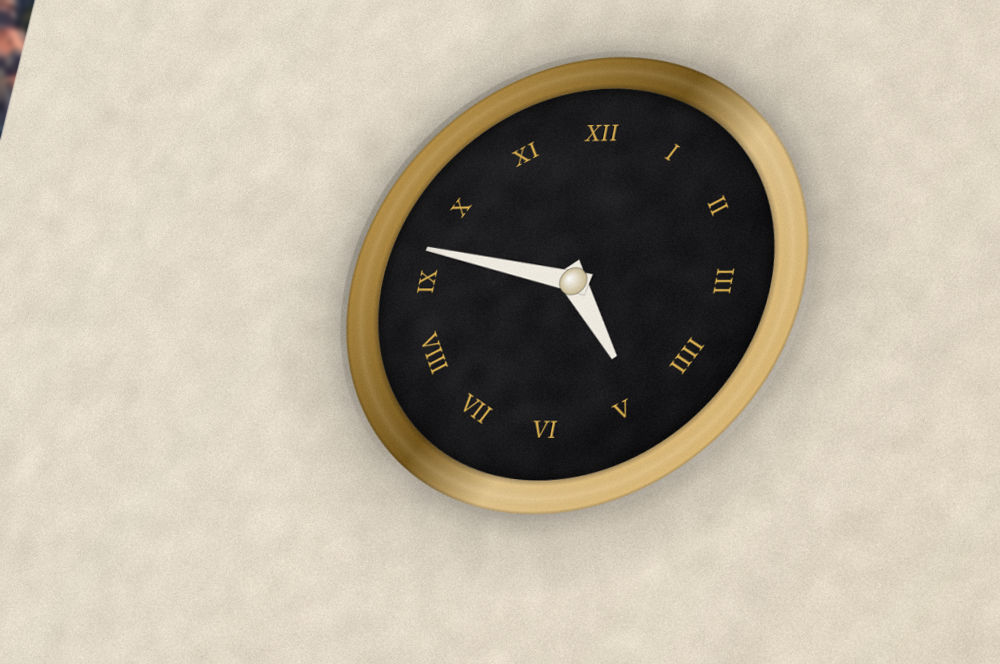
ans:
**4:47**
